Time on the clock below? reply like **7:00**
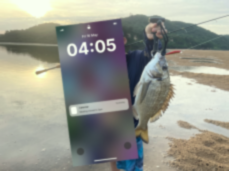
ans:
**4:05**
